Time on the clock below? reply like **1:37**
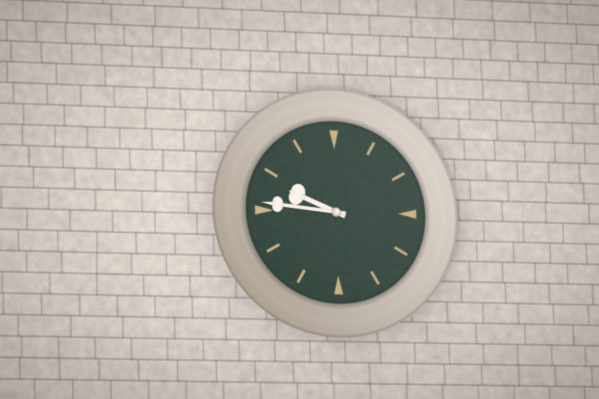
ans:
**9:46**
